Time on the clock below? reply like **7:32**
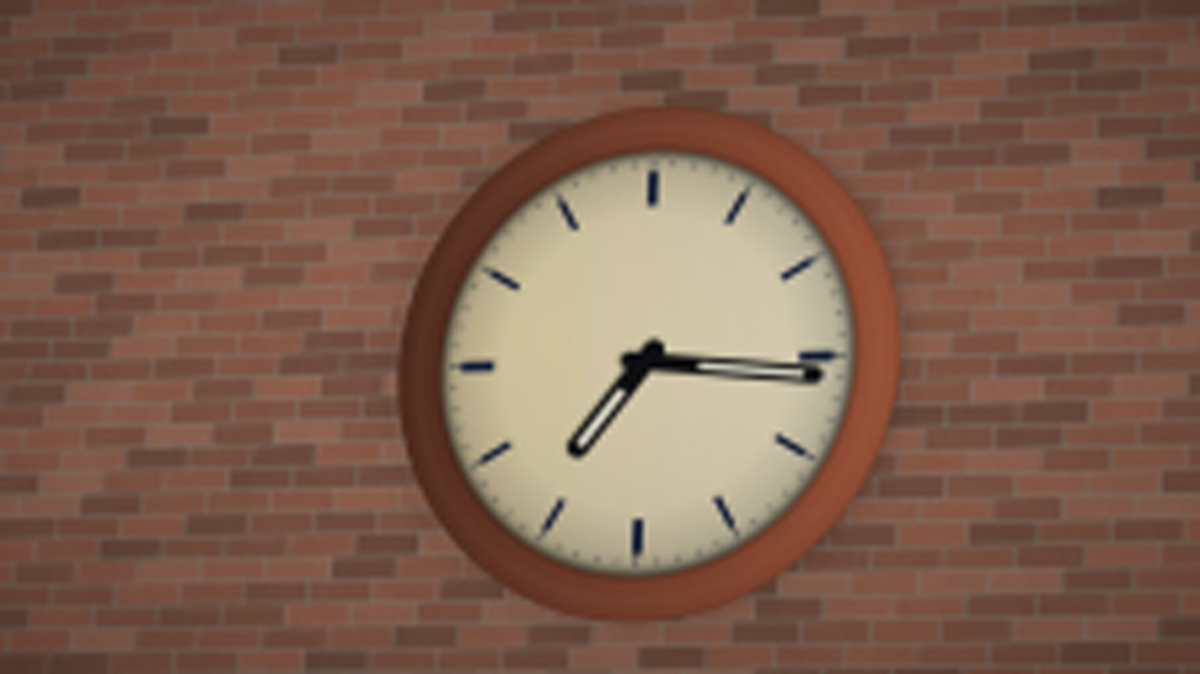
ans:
**7:16**
